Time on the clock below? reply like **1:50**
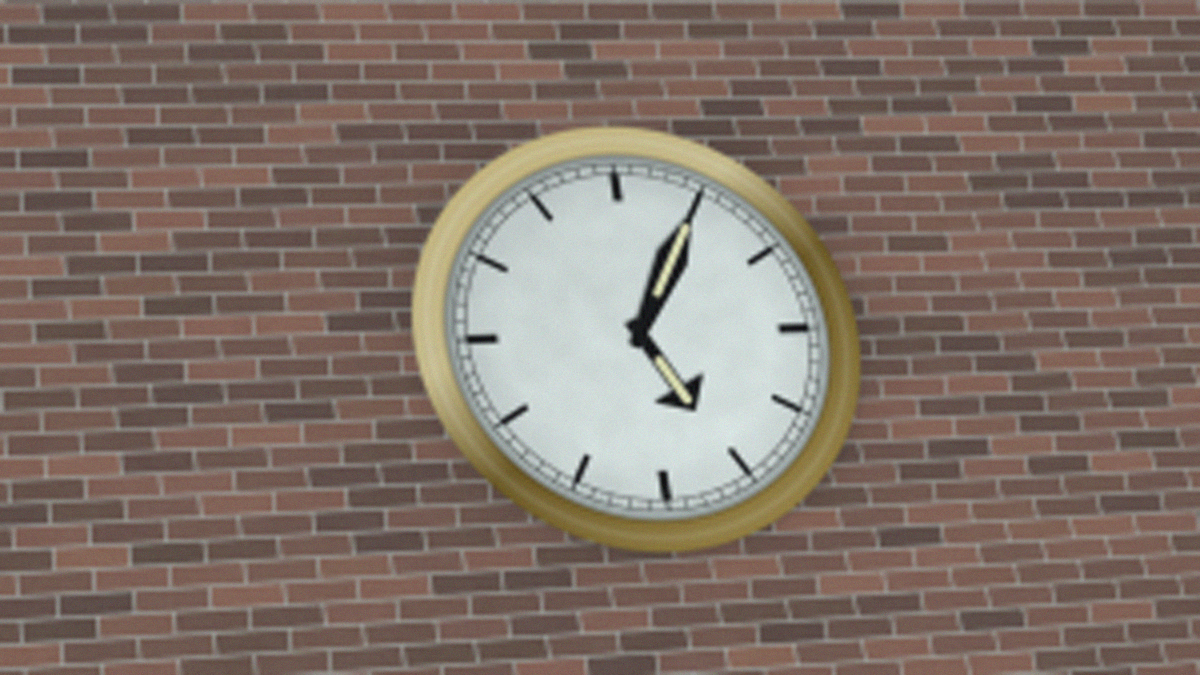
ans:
**5:05**
